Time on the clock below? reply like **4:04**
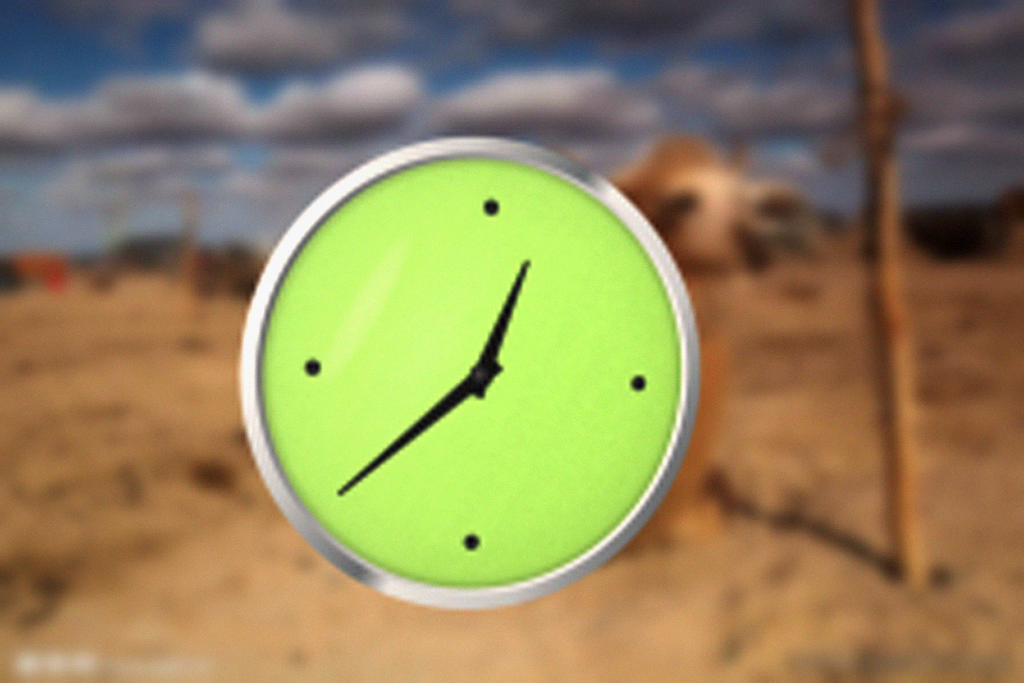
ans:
**12:38**
